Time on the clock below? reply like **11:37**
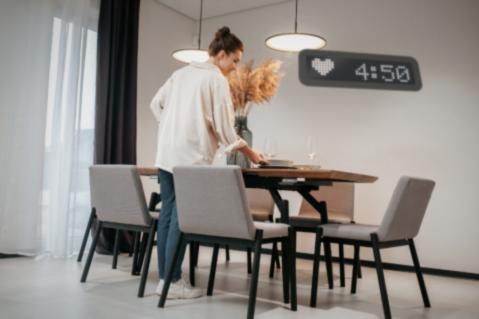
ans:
**4:50**
